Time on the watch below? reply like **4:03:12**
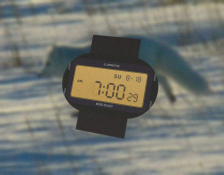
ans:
**7:00:29**
